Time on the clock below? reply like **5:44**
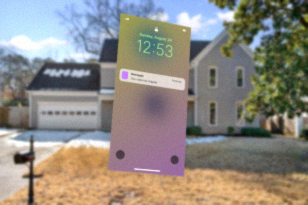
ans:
**12:53**
